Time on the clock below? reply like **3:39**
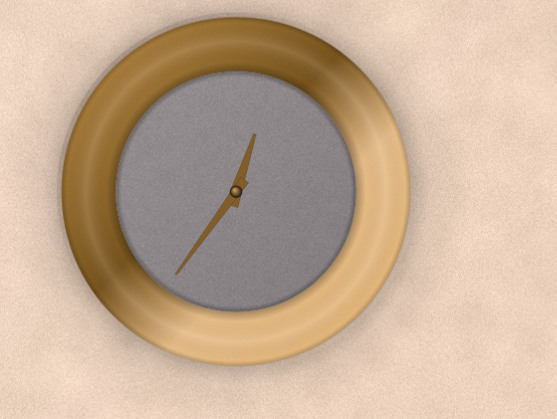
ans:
**12:36**
